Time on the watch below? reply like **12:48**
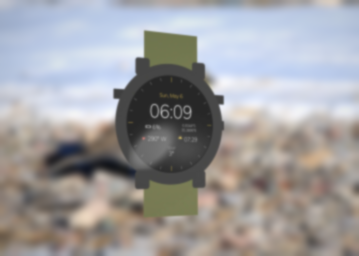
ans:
**6:09**
